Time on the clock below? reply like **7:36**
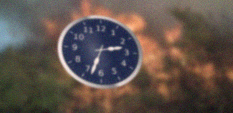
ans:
**2:33**
